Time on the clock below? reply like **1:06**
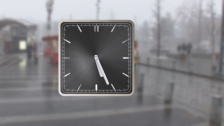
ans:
**5:26**
